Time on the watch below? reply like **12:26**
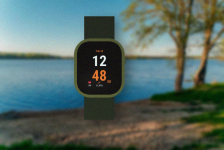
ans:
**12:48**
